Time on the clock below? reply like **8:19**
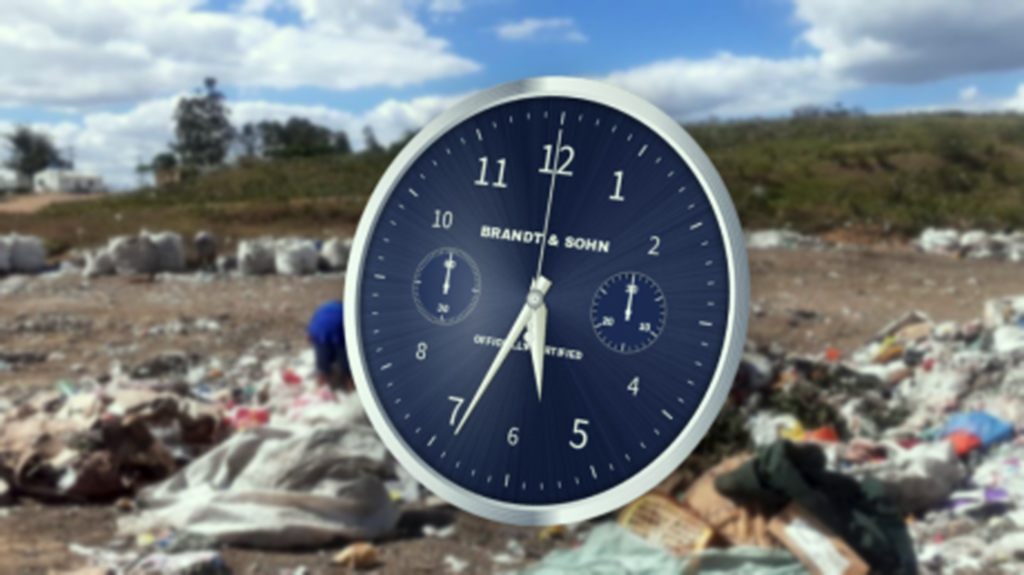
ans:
**5:34**
